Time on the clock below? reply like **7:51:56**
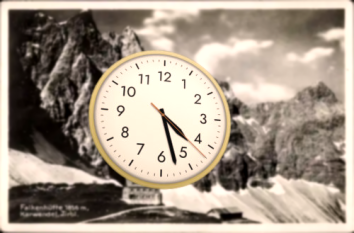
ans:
**4:27:22**
